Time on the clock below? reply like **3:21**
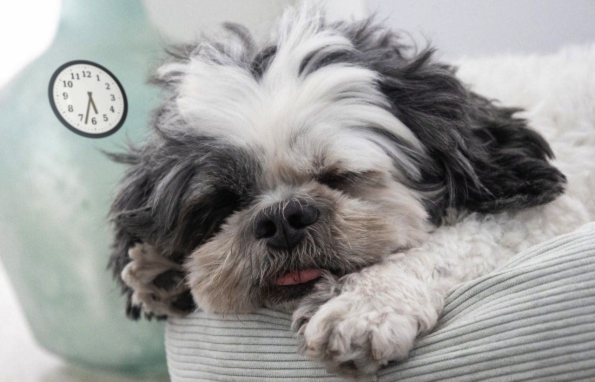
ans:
**5:33**
